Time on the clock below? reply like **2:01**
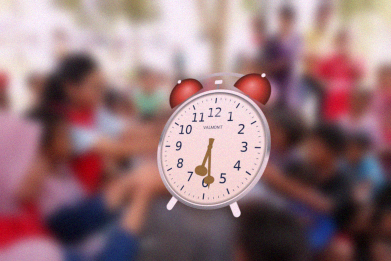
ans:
**6:29**
